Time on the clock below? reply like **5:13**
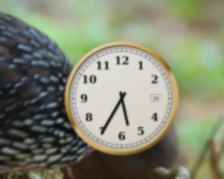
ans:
**5:35**
